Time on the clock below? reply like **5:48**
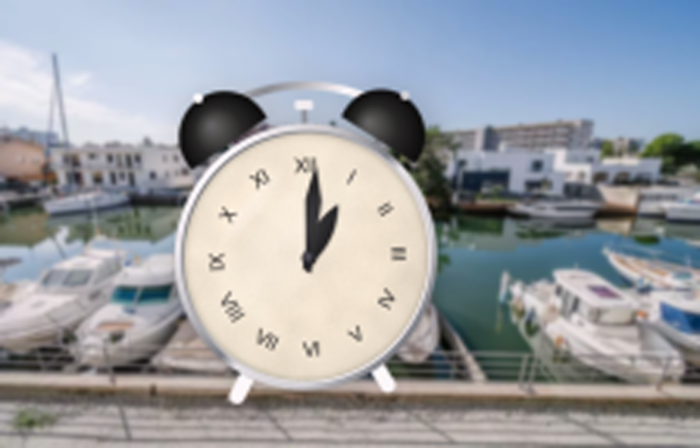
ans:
**1:01**
